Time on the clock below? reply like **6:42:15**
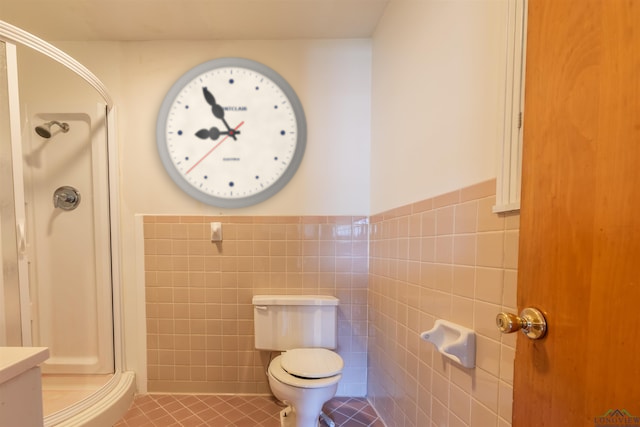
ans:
**8:54:38**
